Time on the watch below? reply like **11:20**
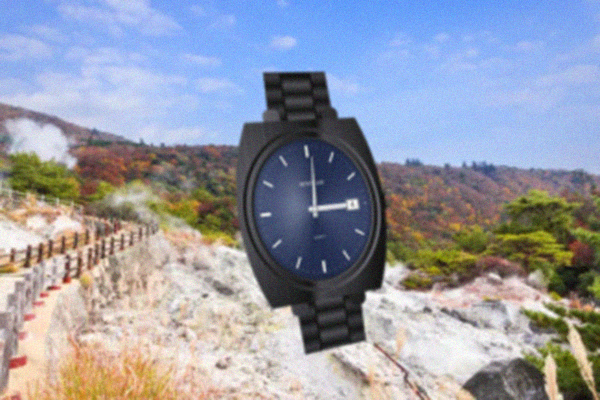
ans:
**3:01**
